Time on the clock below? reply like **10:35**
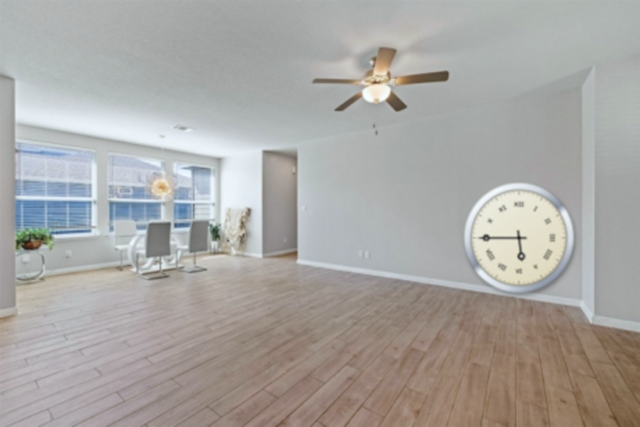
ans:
**5:45**
